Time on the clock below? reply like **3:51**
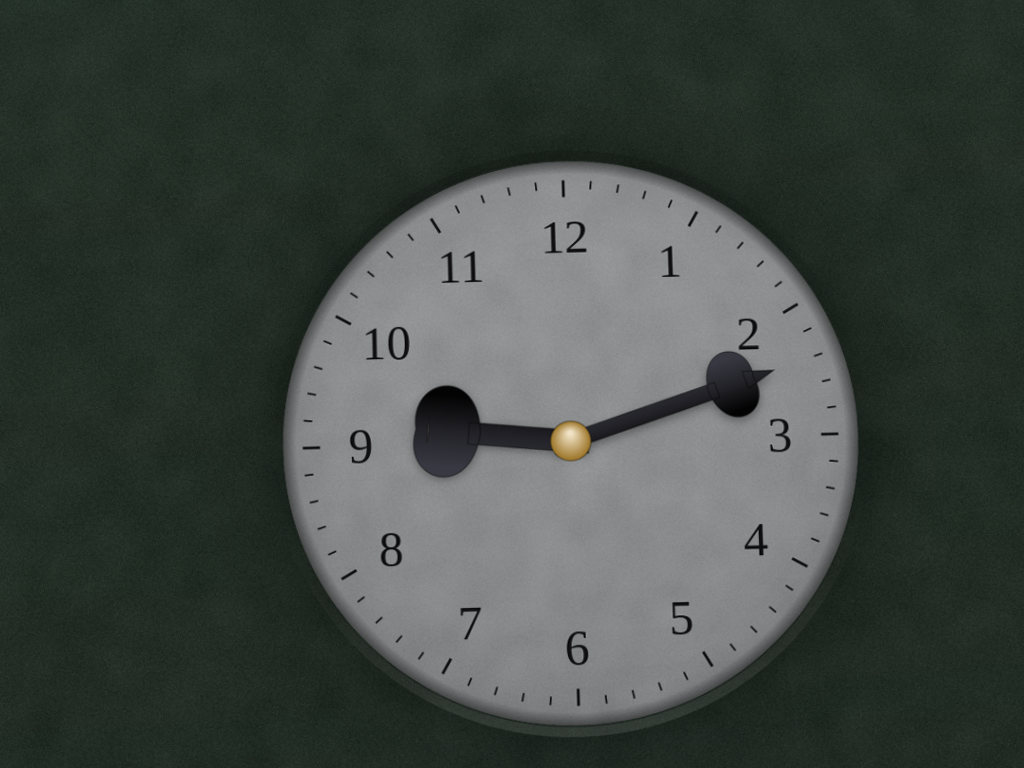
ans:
**9:12**
